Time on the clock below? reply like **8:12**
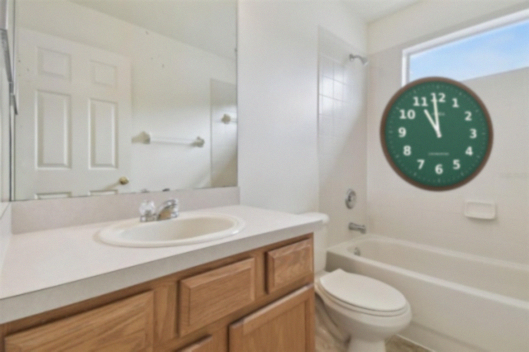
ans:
**10:59**
